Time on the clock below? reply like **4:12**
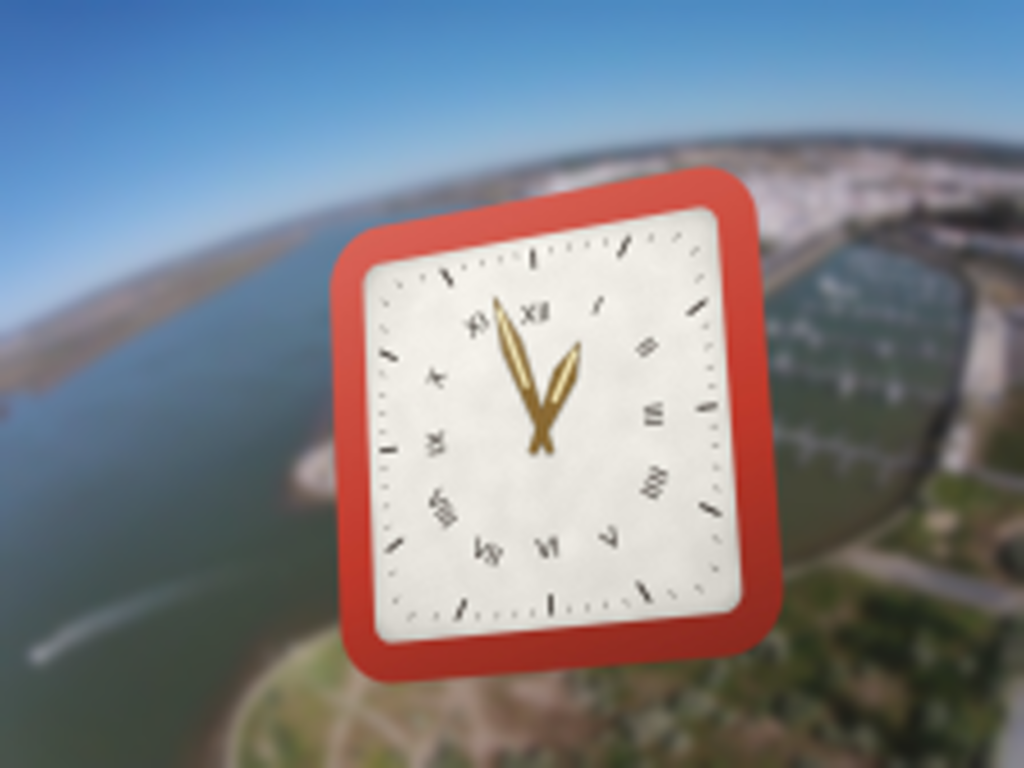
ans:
**12:57**
